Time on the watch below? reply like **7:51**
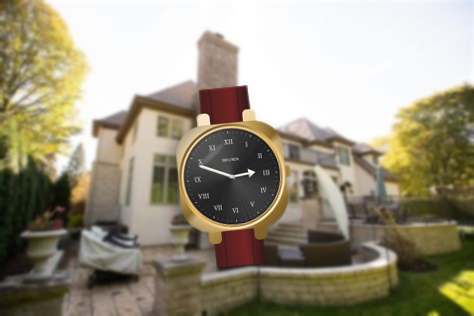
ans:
**2:49**
